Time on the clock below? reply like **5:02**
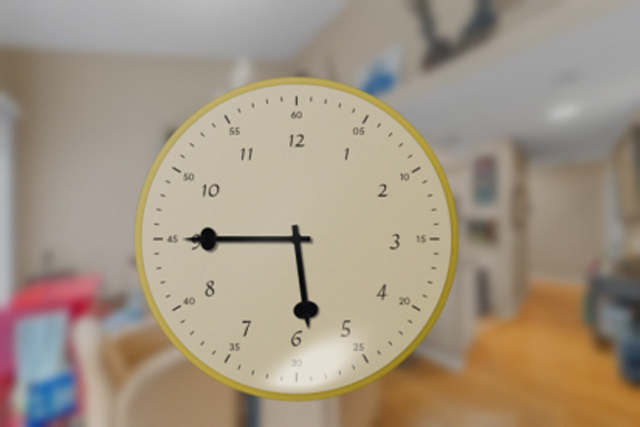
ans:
**5:45**
